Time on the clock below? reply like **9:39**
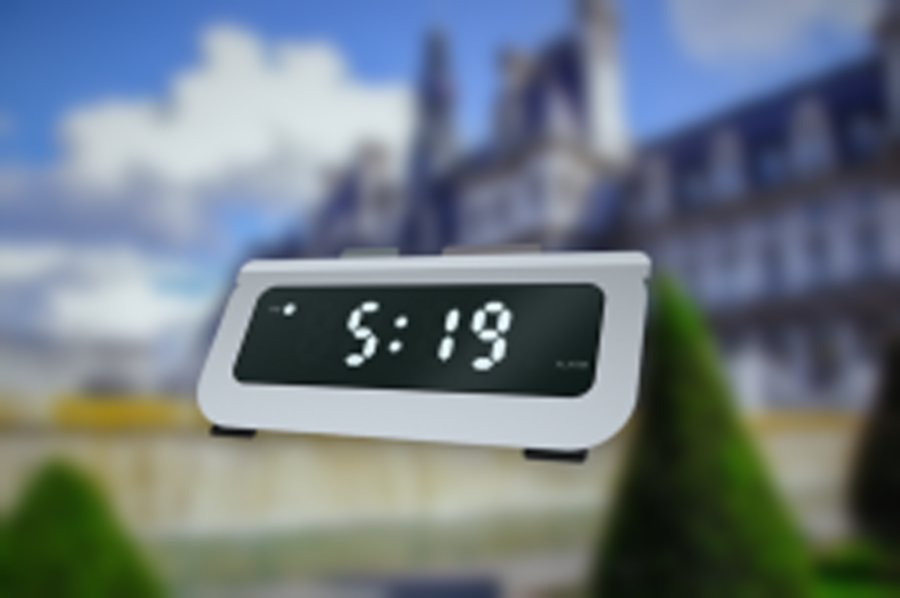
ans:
**5:19**
